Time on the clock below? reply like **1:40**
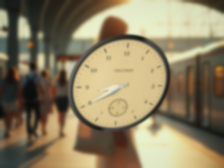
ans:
**8:40**
